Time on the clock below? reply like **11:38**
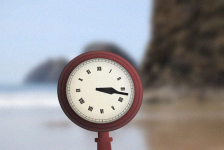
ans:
**3:17**
